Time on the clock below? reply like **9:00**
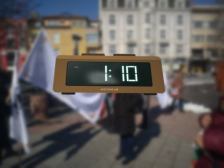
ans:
**1:10**
